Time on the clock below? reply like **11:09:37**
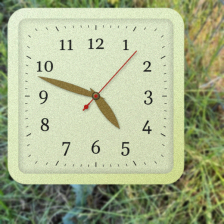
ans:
**4:48:07**
